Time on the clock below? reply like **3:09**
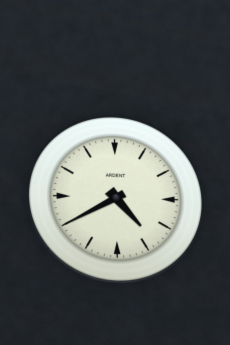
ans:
**4:40**
